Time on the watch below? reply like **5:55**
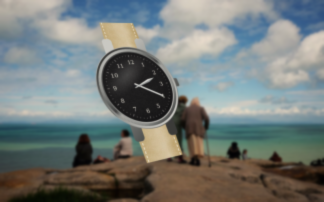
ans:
**2:20**
